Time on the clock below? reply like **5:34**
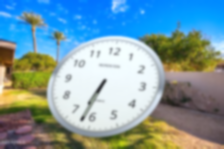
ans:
**6:32**
